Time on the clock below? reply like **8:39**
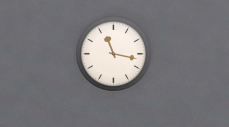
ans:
**11:17**
